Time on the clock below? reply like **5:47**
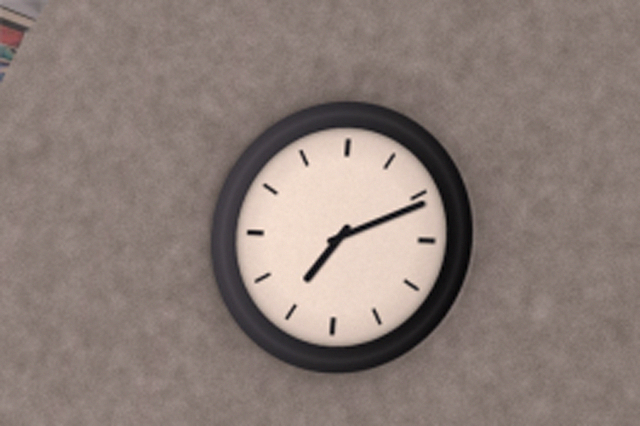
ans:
**7:11**
